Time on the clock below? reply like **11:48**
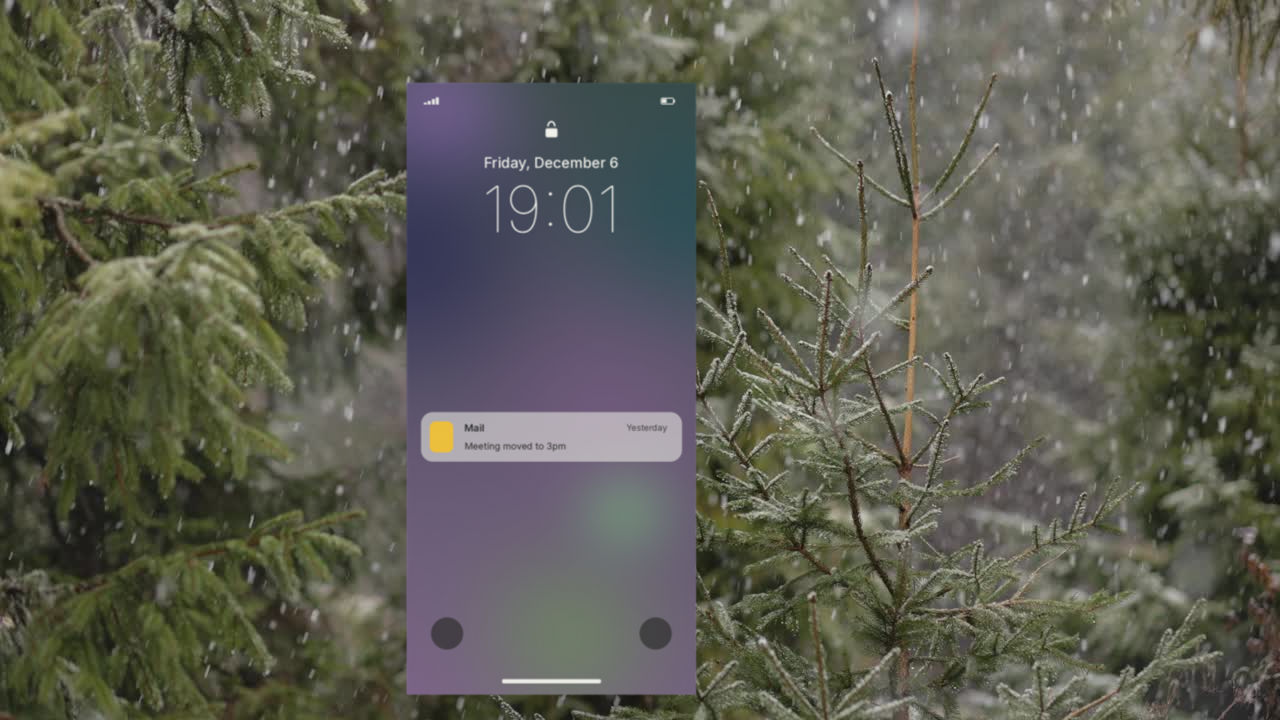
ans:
**19:01**
